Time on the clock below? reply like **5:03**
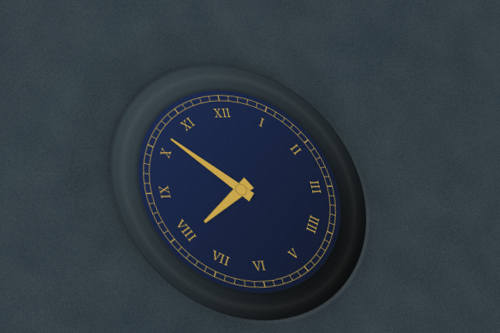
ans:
**7:52**
